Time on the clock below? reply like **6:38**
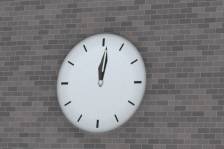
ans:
**12:01**
